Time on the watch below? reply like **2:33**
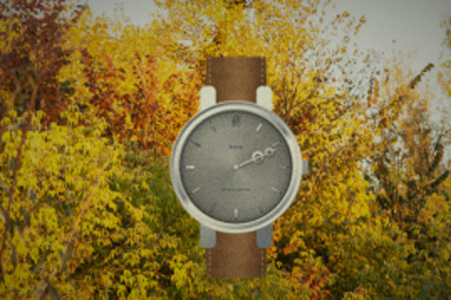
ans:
**2:11**
